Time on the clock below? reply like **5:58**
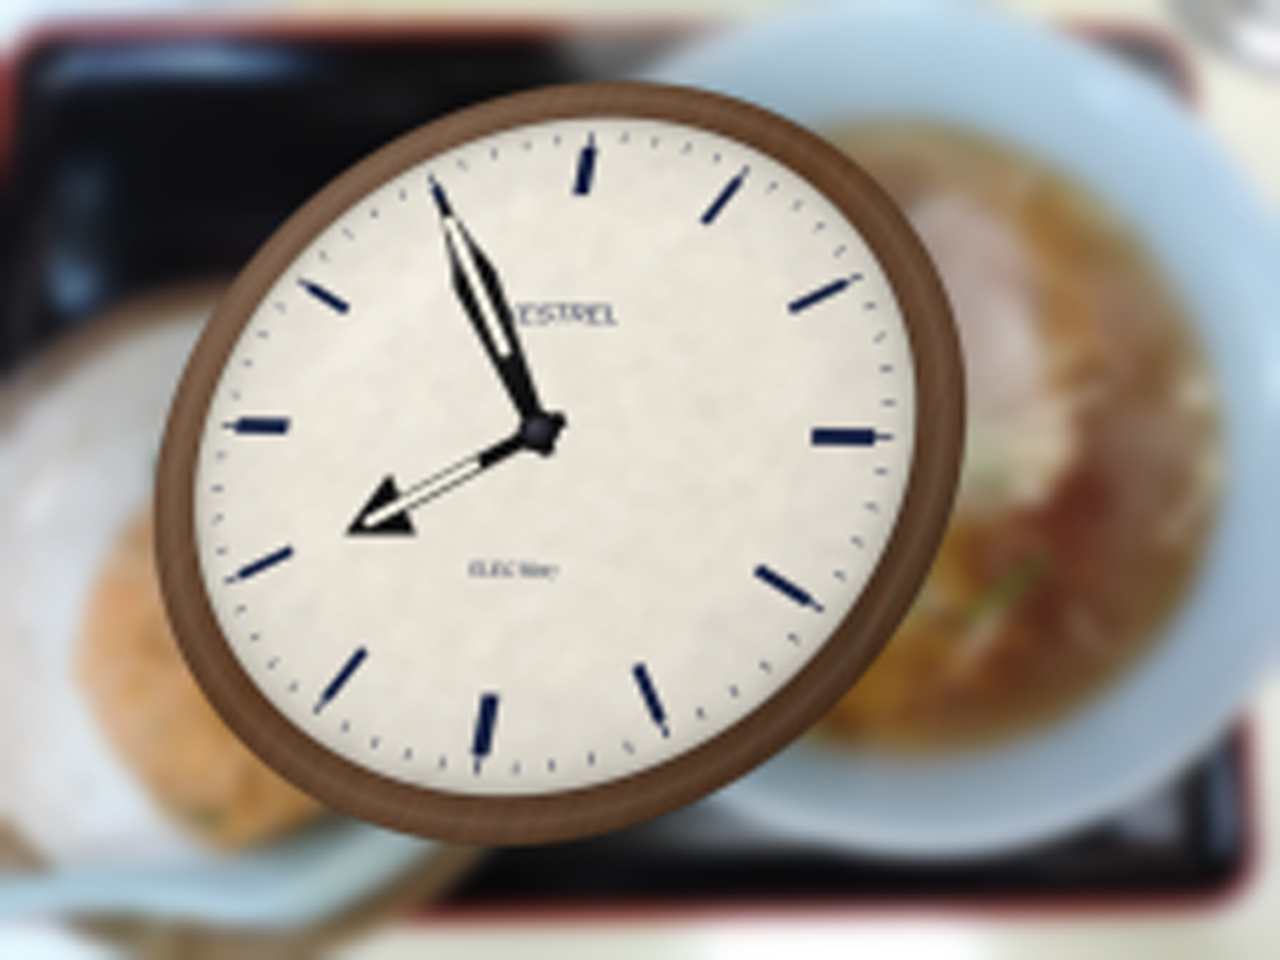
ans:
**7:55**
